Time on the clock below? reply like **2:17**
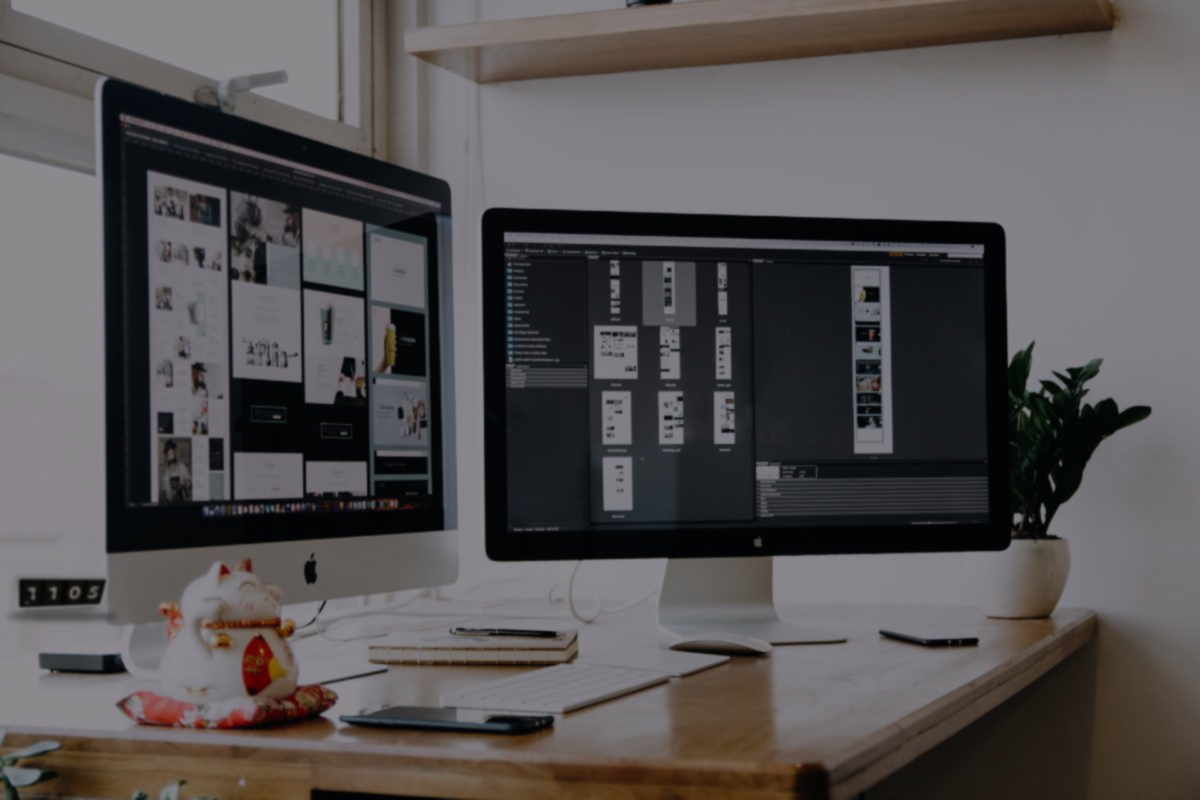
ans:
**11:05**
